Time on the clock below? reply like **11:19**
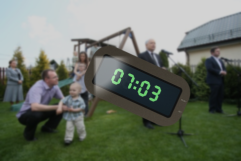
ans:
**7:03**
